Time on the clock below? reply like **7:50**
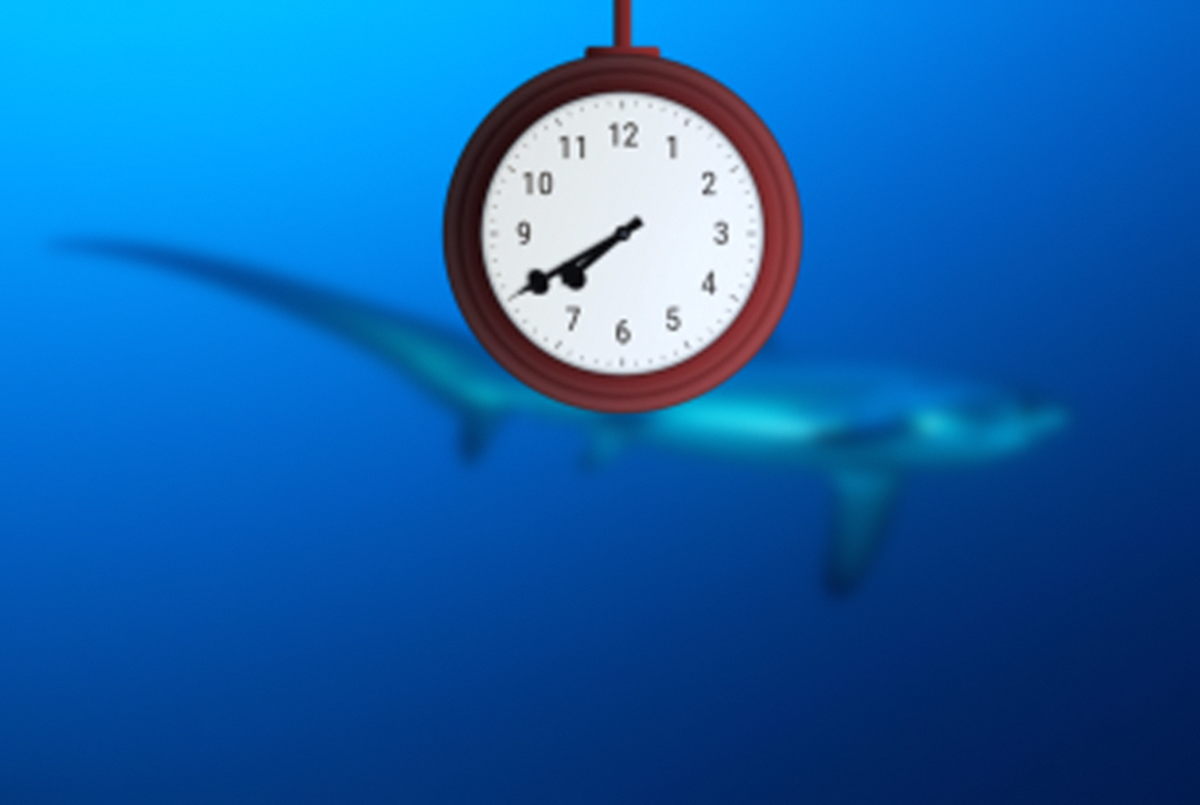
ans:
**7:40**
